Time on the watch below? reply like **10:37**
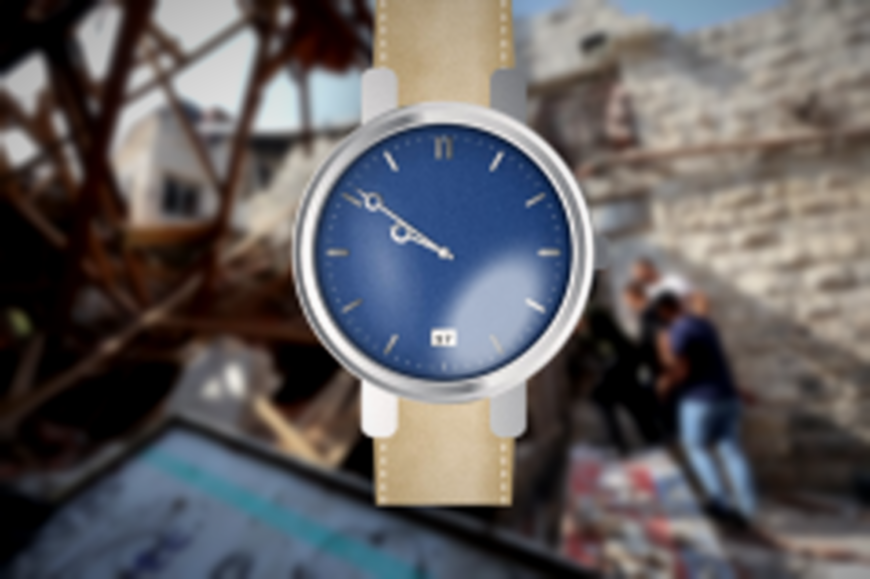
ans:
**9:51**
